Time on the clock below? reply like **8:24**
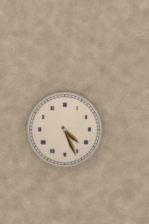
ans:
**4:26**
